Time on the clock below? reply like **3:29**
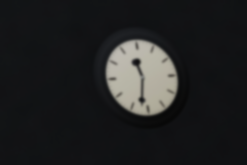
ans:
**11:32**
